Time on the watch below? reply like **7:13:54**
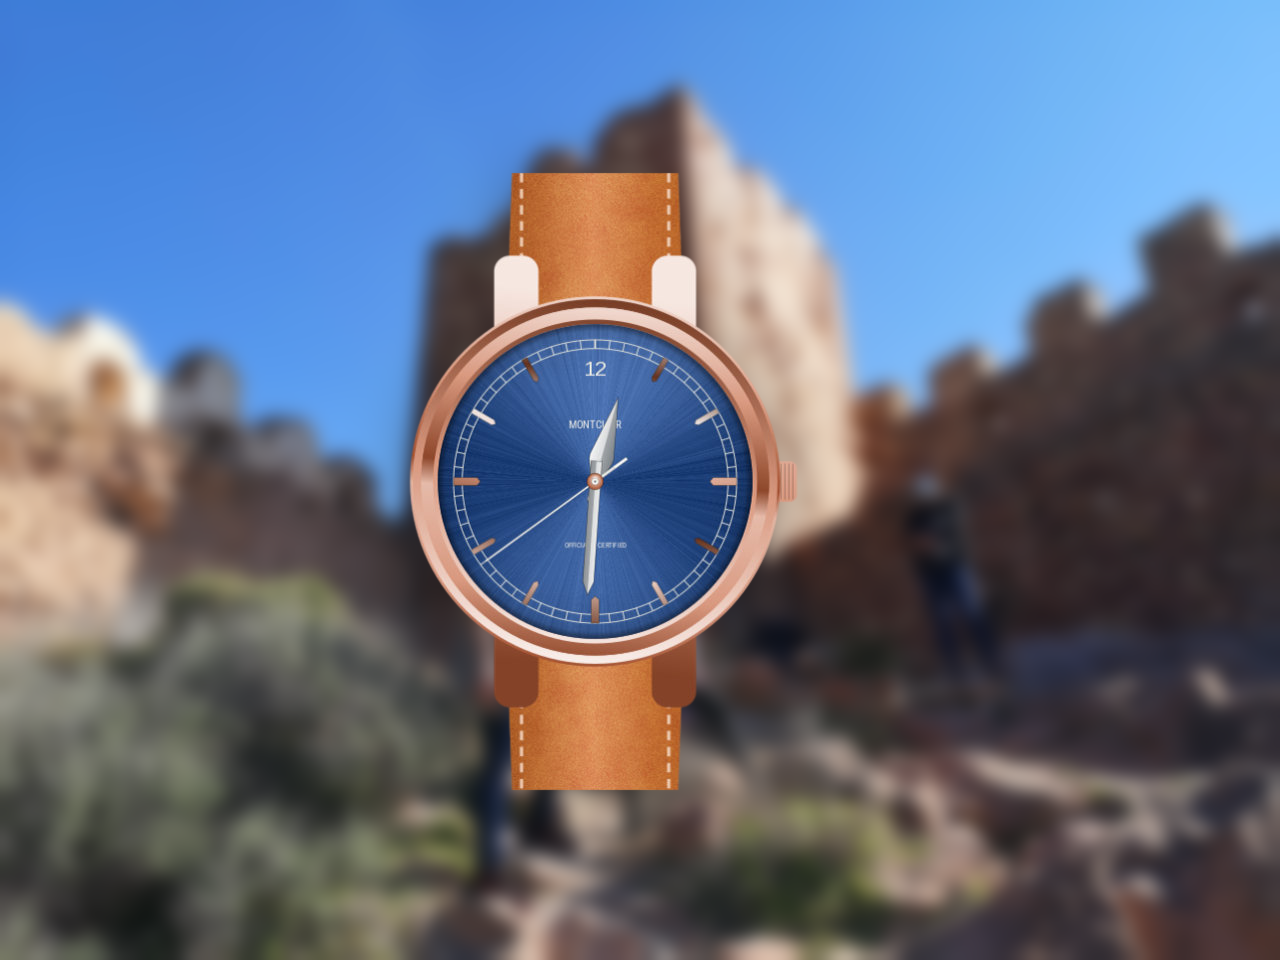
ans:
**12:30:39**
